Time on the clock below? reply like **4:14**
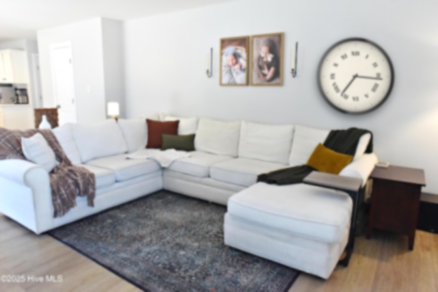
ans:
**7:16**
